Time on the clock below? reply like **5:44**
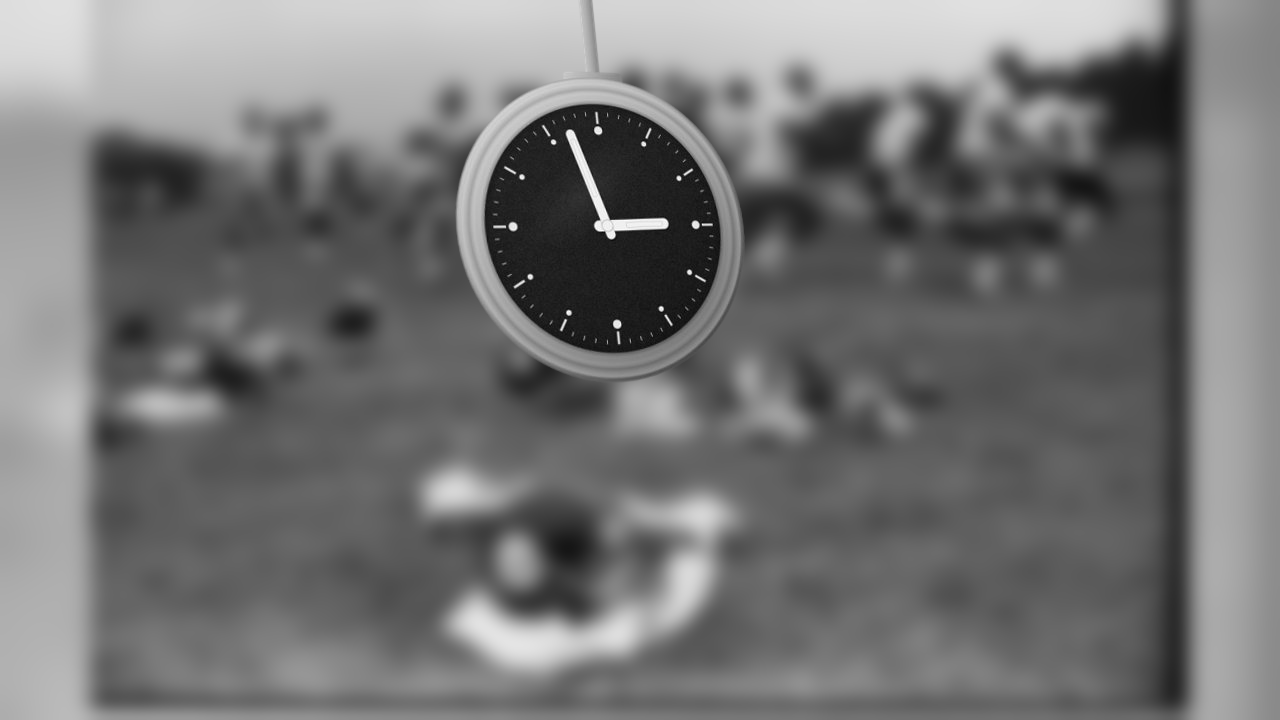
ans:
**2:57**
